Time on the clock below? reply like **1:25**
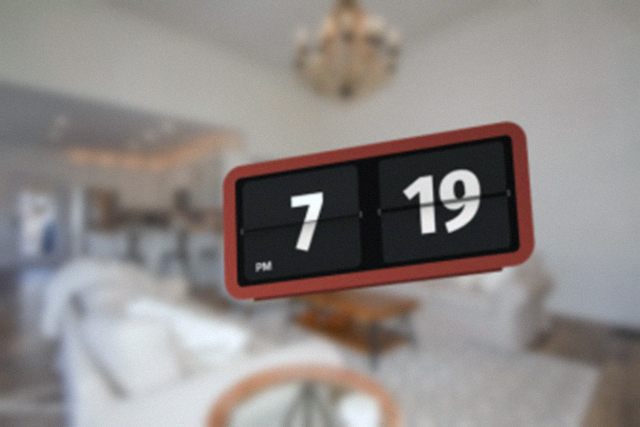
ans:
**7:19**
